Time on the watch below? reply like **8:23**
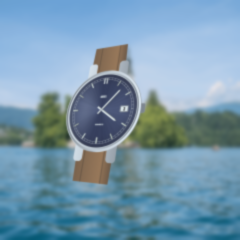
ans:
**4:07**
